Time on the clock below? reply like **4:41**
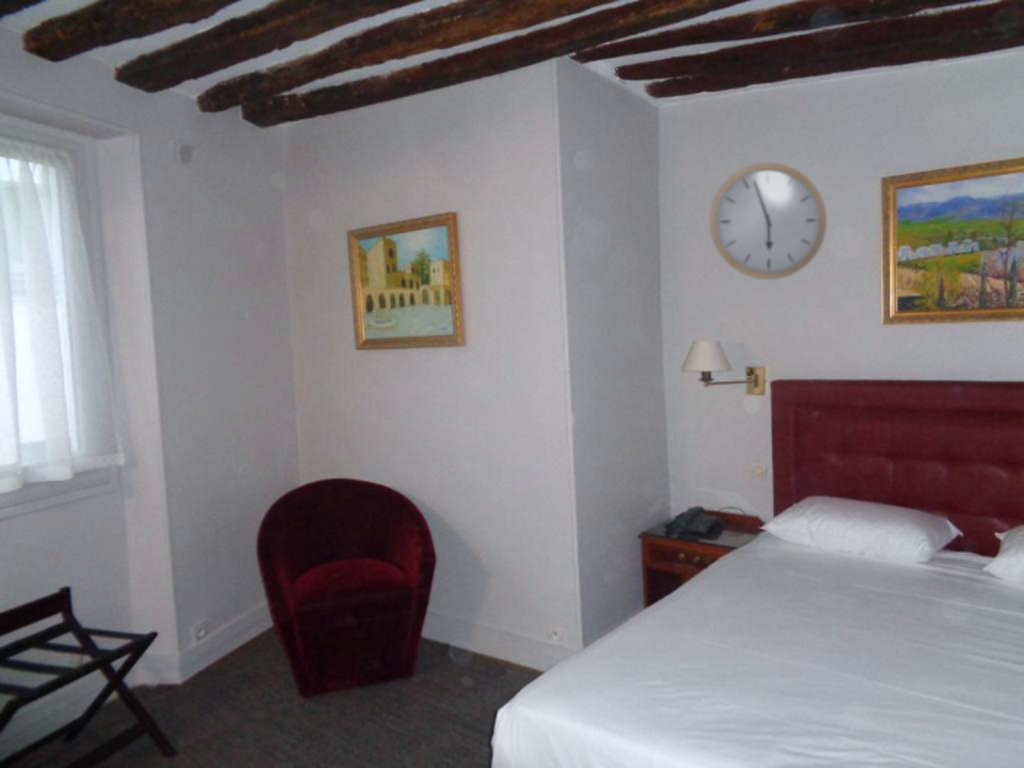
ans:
**5:57**
